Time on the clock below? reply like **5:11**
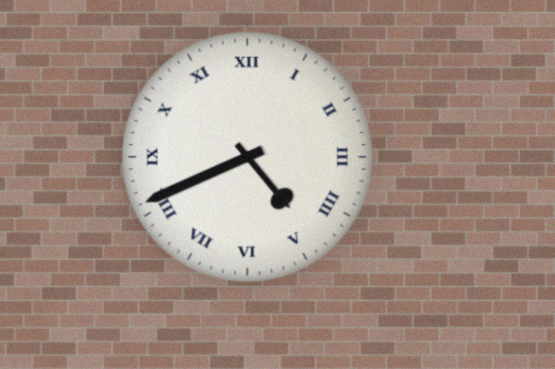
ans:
**4:41**
